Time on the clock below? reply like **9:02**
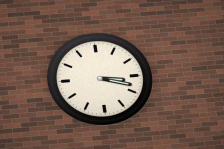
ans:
**3:18**
